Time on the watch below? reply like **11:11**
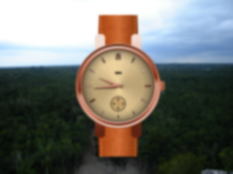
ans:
**9:44**
